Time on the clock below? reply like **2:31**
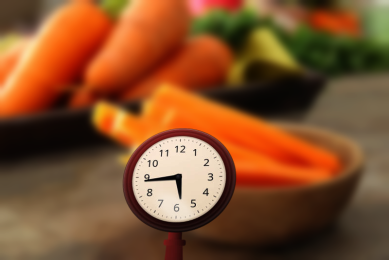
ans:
**5:44**
